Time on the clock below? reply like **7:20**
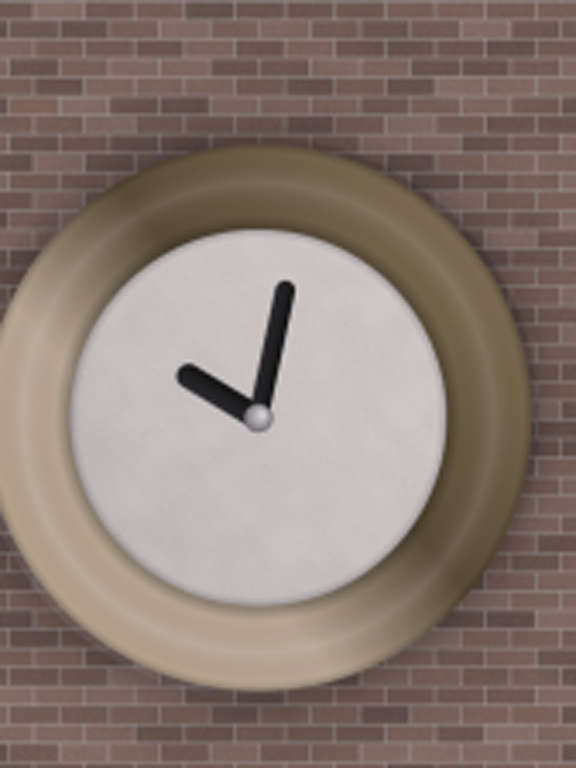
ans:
**10:02**
